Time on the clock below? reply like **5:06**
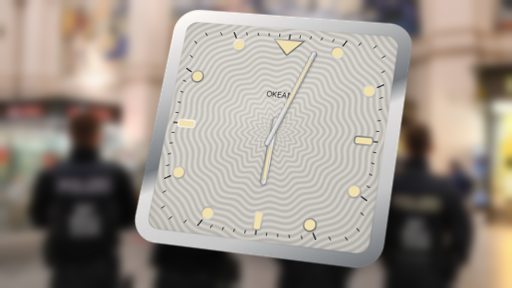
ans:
**6:03**
